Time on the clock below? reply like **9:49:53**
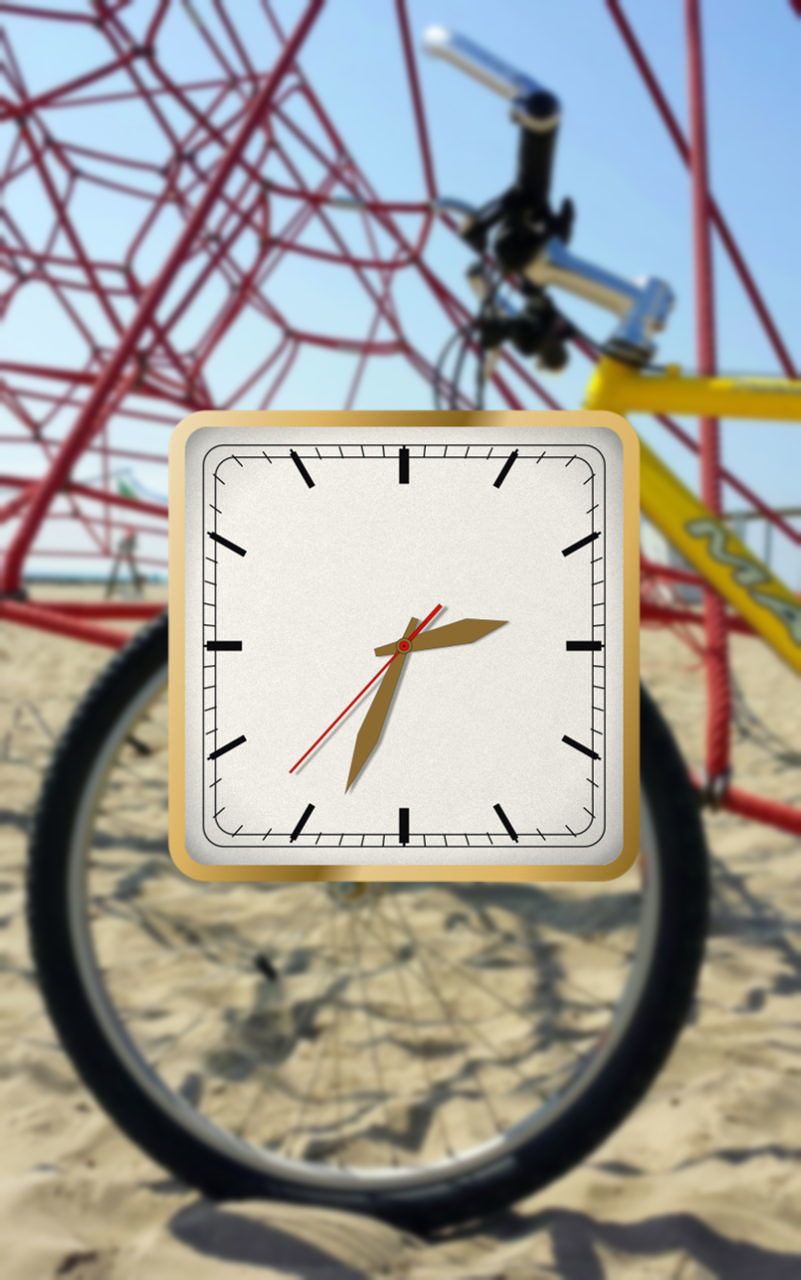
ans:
**2:33:37**
